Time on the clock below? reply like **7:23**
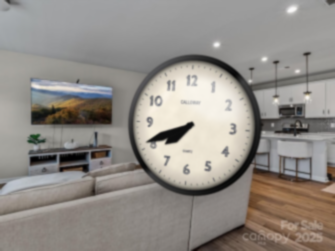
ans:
**7:41**
